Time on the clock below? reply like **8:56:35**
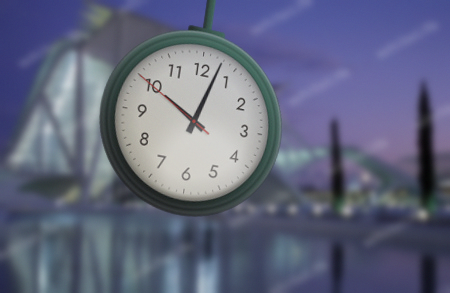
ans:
**10:02:50**
